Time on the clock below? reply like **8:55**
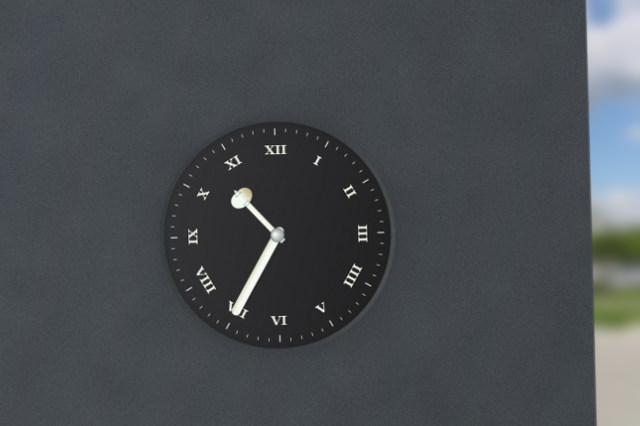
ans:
**10:35**
